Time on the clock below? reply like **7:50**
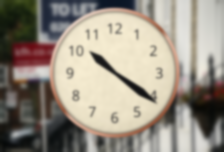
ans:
**10:21**
